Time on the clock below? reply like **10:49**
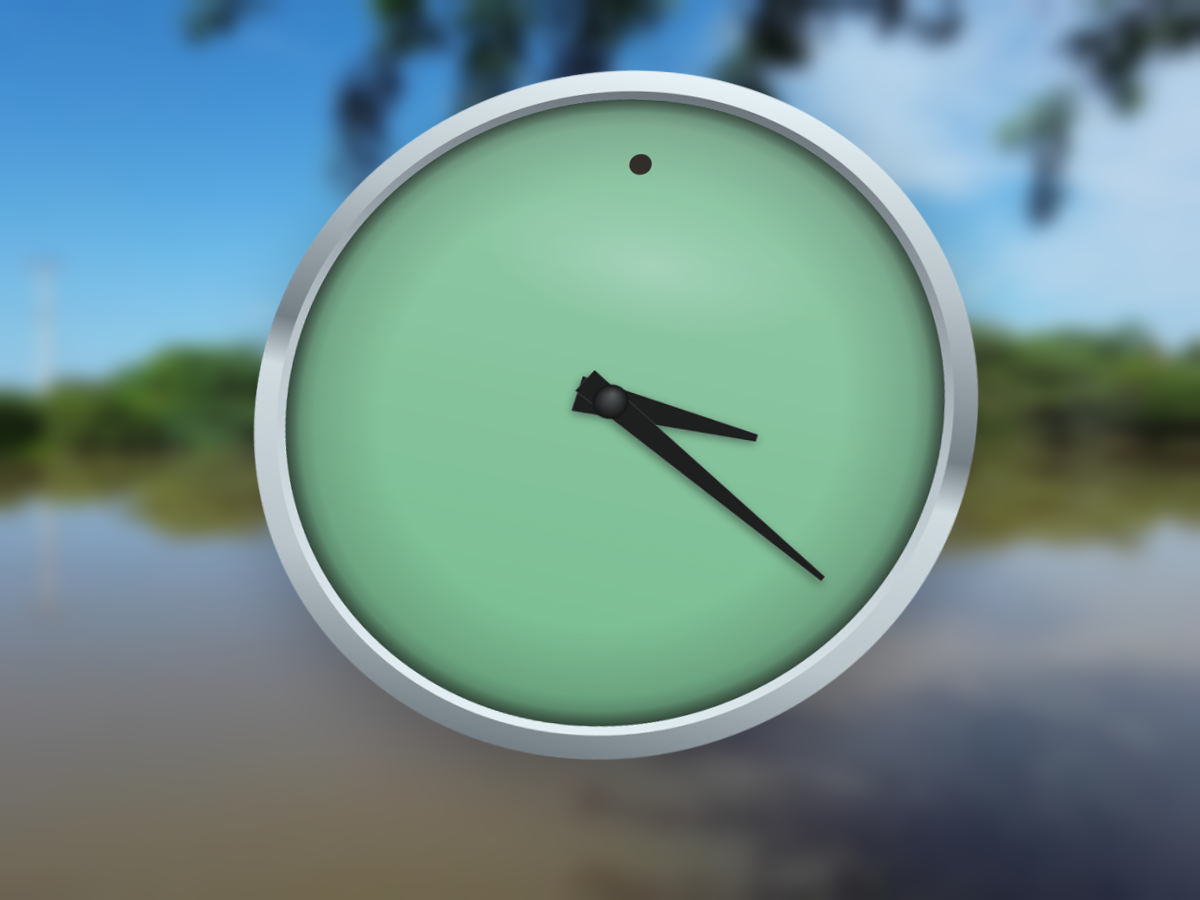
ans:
**3:21**
